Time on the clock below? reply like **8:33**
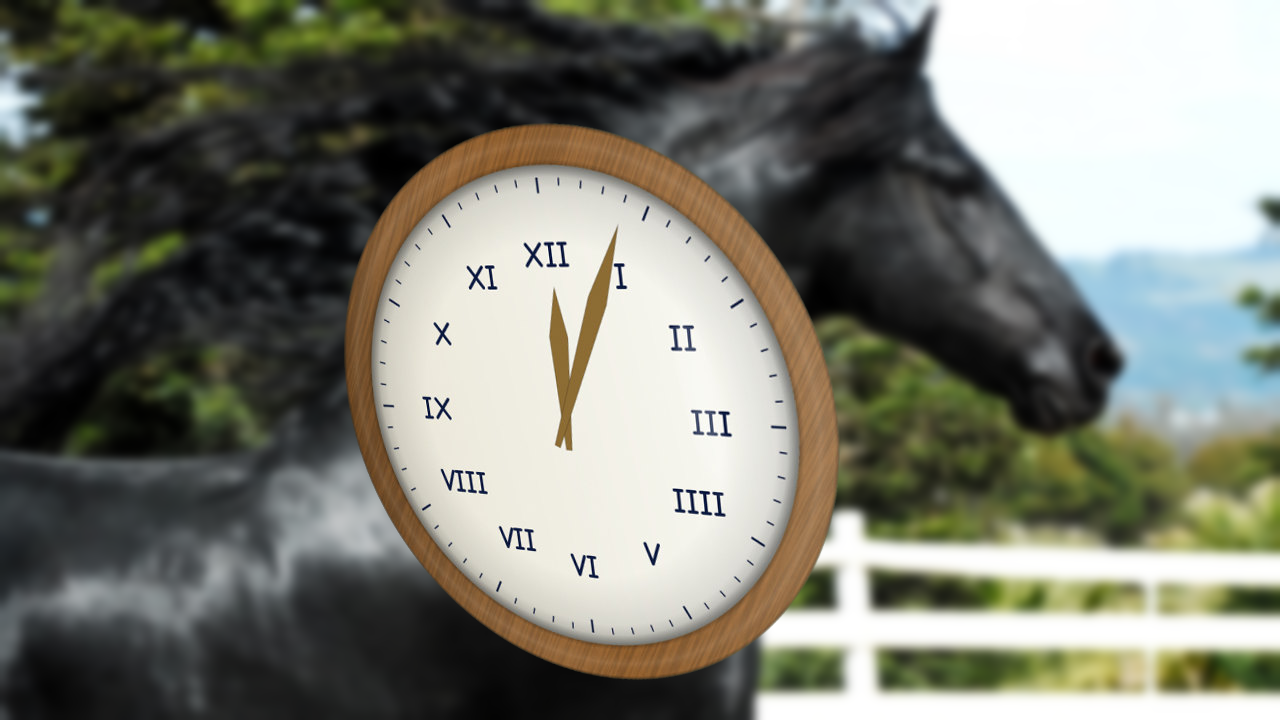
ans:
**12:04**
